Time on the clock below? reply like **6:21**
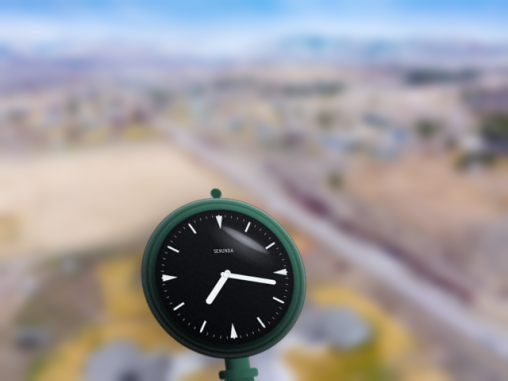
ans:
**7:17**
